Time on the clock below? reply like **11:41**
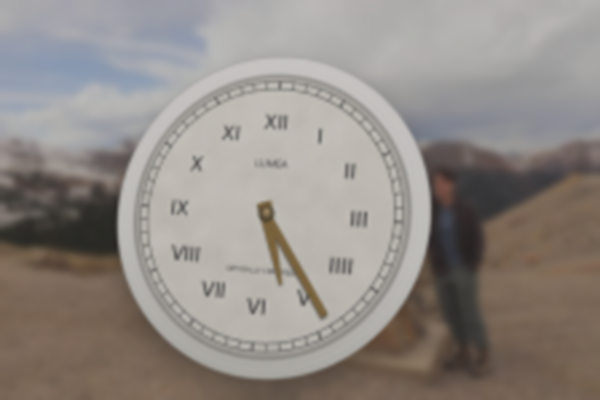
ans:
**5:24**
